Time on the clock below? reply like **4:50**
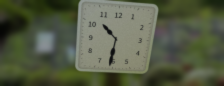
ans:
**10:31**
